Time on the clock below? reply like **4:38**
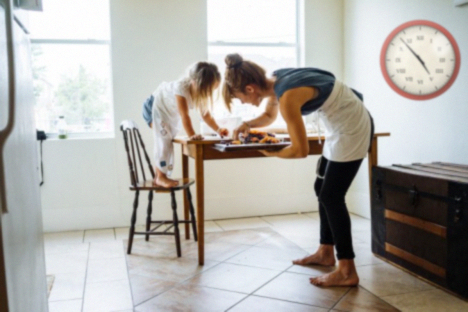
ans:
**4:53**
